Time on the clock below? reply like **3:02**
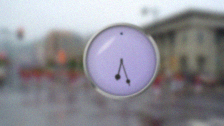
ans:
**6:27**
